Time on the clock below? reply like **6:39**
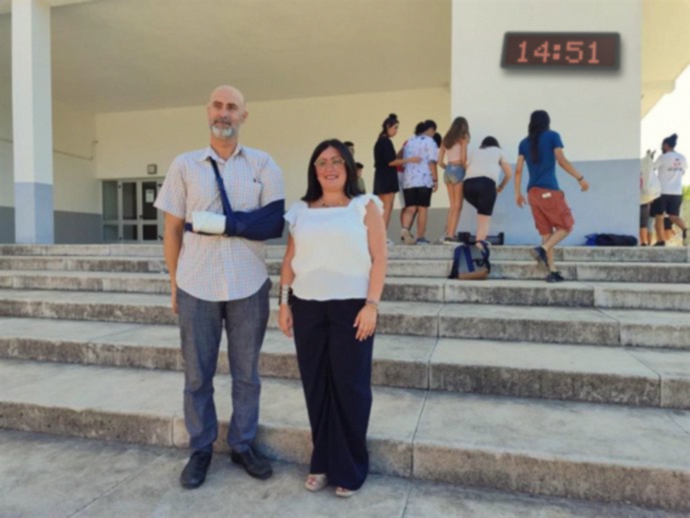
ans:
**14:51**
